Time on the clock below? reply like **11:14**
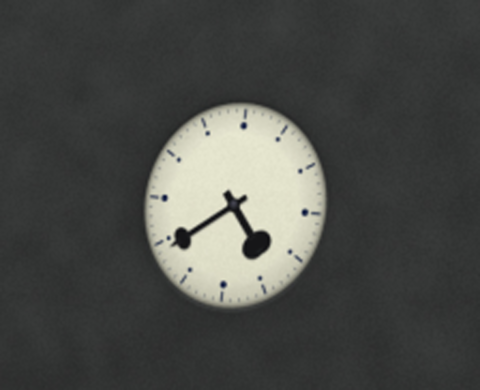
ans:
**4:39**
